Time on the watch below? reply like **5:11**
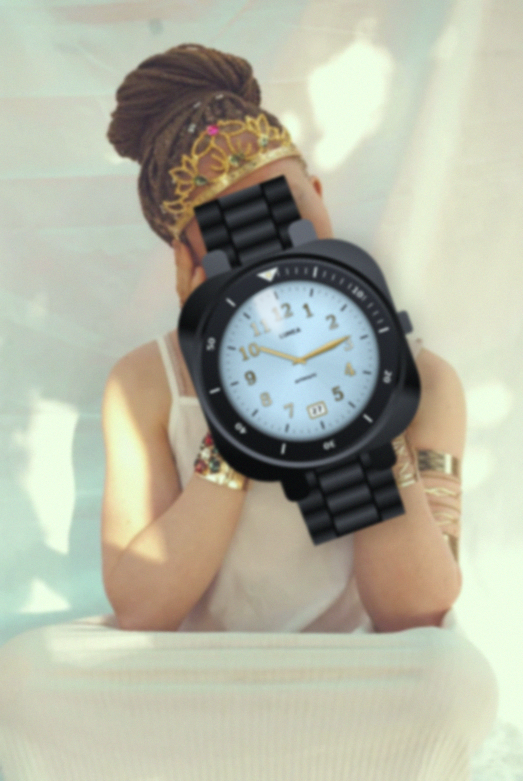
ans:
**10:14**
